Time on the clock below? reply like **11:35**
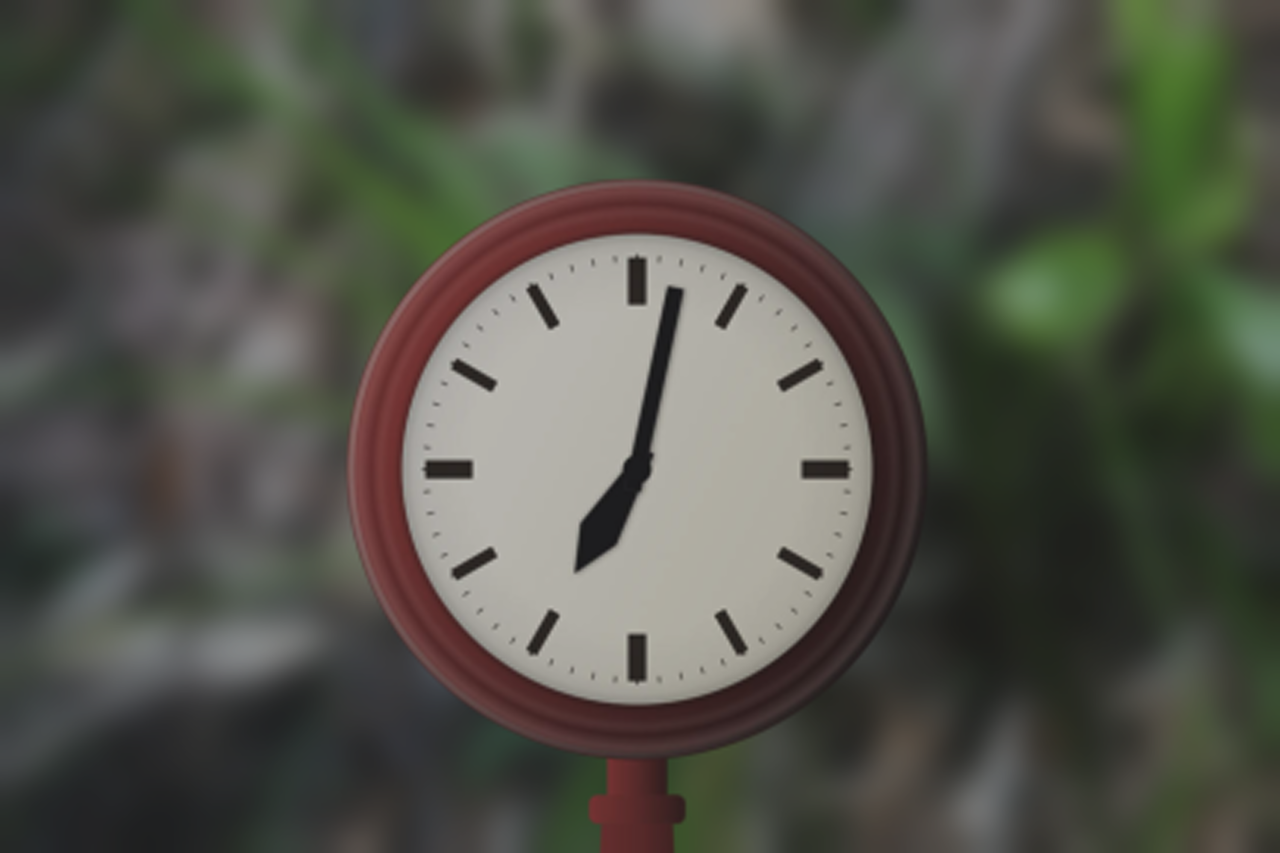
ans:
**7:02**
